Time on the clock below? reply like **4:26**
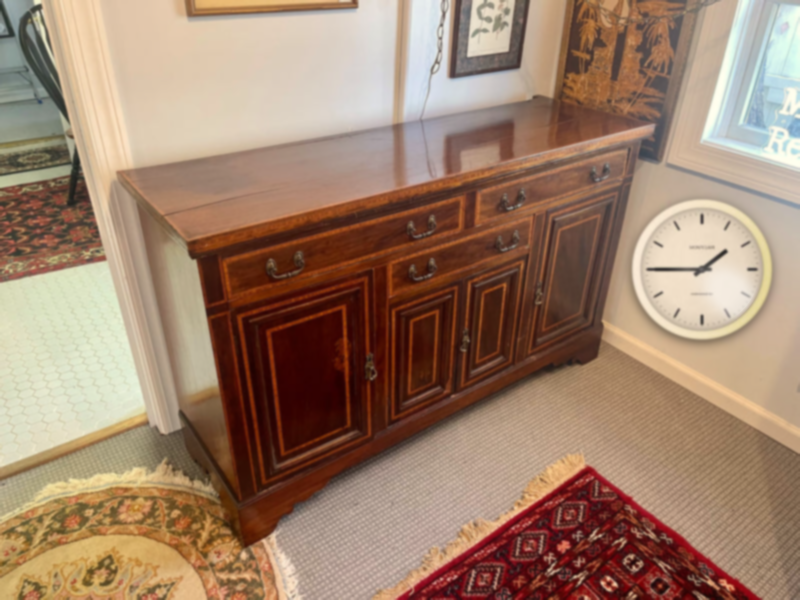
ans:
**1:45**
